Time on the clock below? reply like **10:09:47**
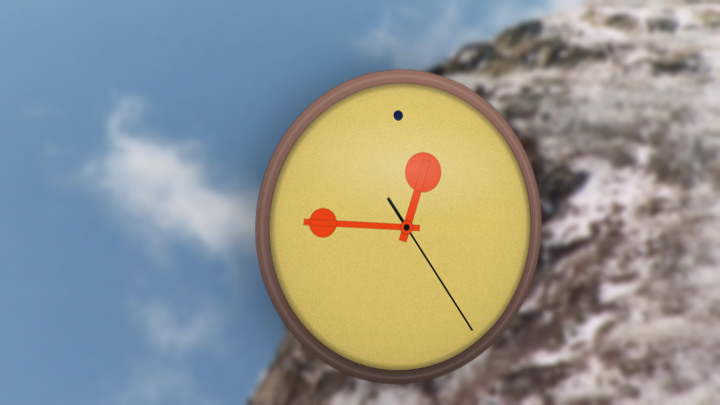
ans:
**12:46:25**
